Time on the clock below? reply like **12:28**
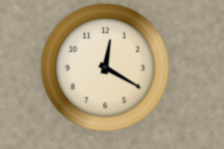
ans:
**12:20**
